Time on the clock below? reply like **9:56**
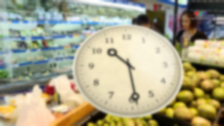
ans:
**10:29**
